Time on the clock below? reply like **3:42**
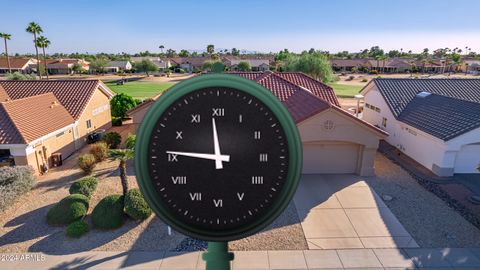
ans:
**11:46**
